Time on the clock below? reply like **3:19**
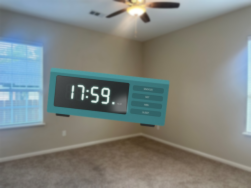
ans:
**17:59**
